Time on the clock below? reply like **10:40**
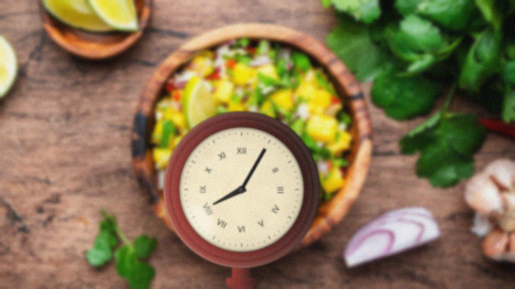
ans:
**8:05**
